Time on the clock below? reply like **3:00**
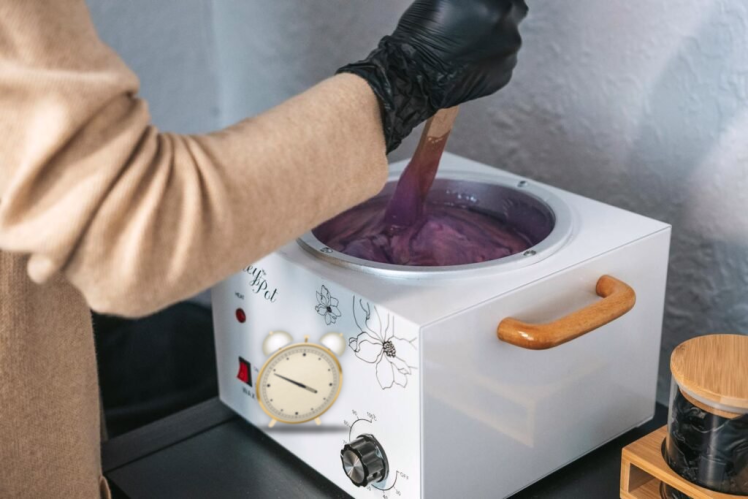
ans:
**3:49**
